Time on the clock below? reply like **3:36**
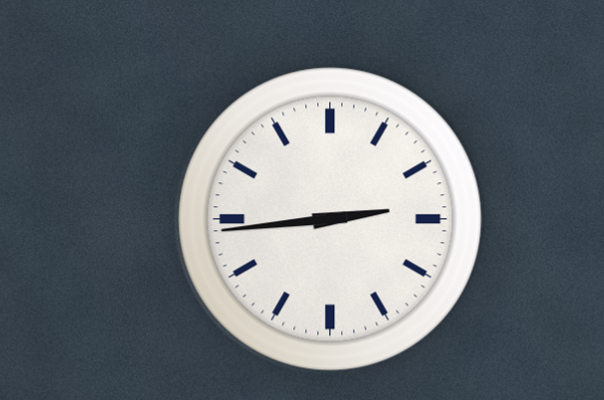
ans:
**2:44**
